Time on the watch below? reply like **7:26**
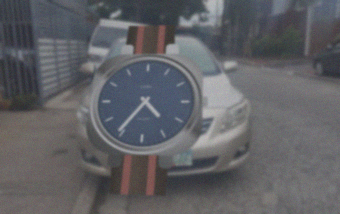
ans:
**4:36**
